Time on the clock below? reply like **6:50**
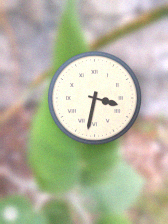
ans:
**3:32**
